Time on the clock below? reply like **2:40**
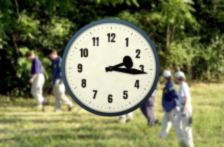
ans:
**2:16**
